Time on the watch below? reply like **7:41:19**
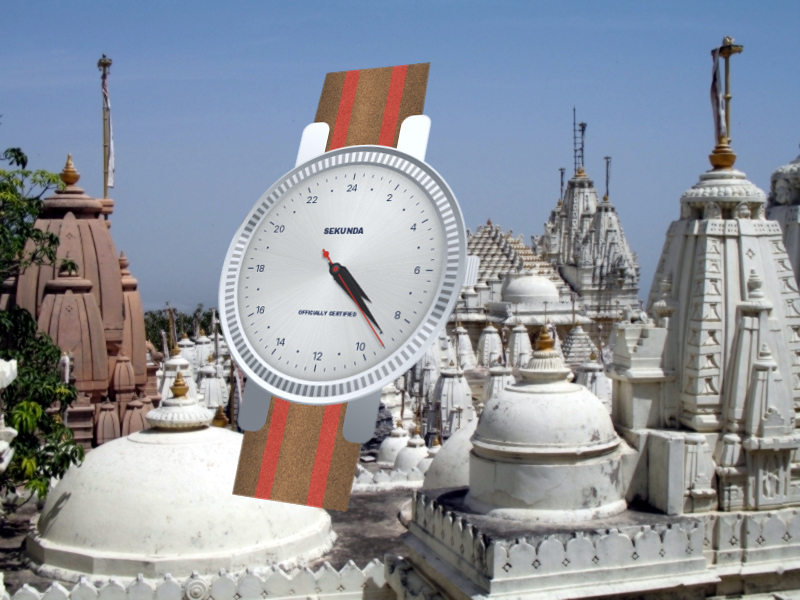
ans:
**8:22:23**
